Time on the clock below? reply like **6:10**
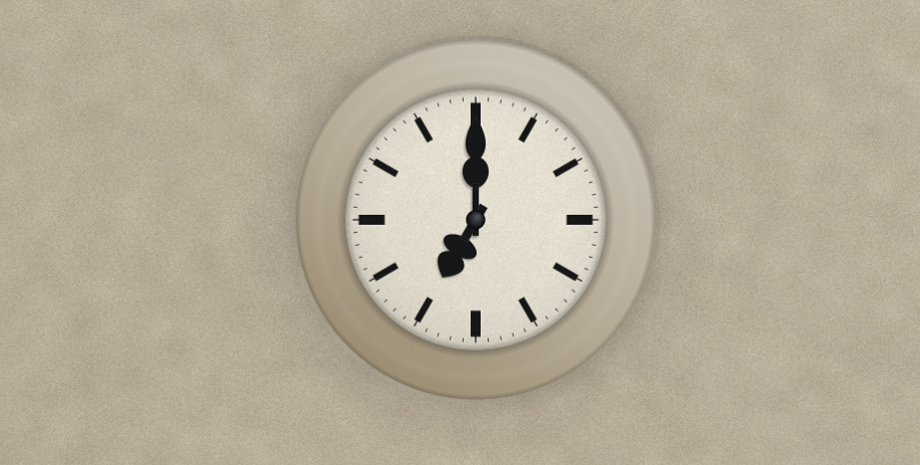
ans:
**7:00**
